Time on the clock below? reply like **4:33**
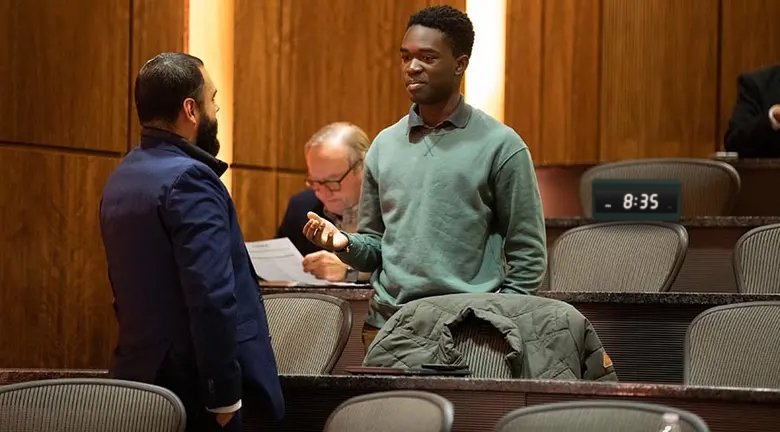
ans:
**8:35**
